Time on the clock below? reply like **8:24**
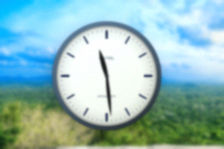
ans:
**11:29**
